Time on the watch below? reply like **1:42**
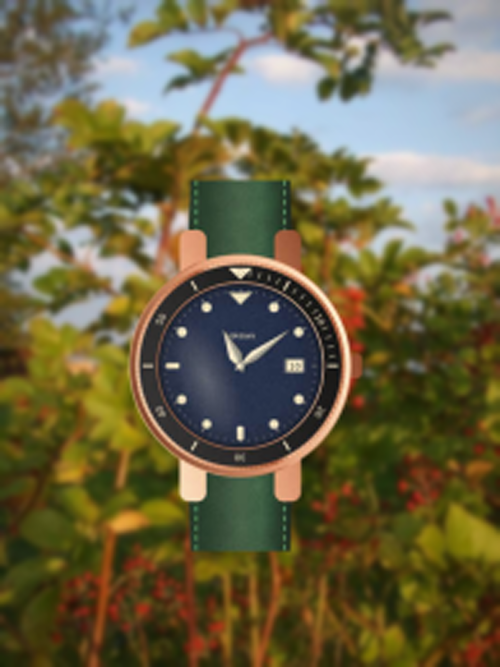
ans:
**11:09**
